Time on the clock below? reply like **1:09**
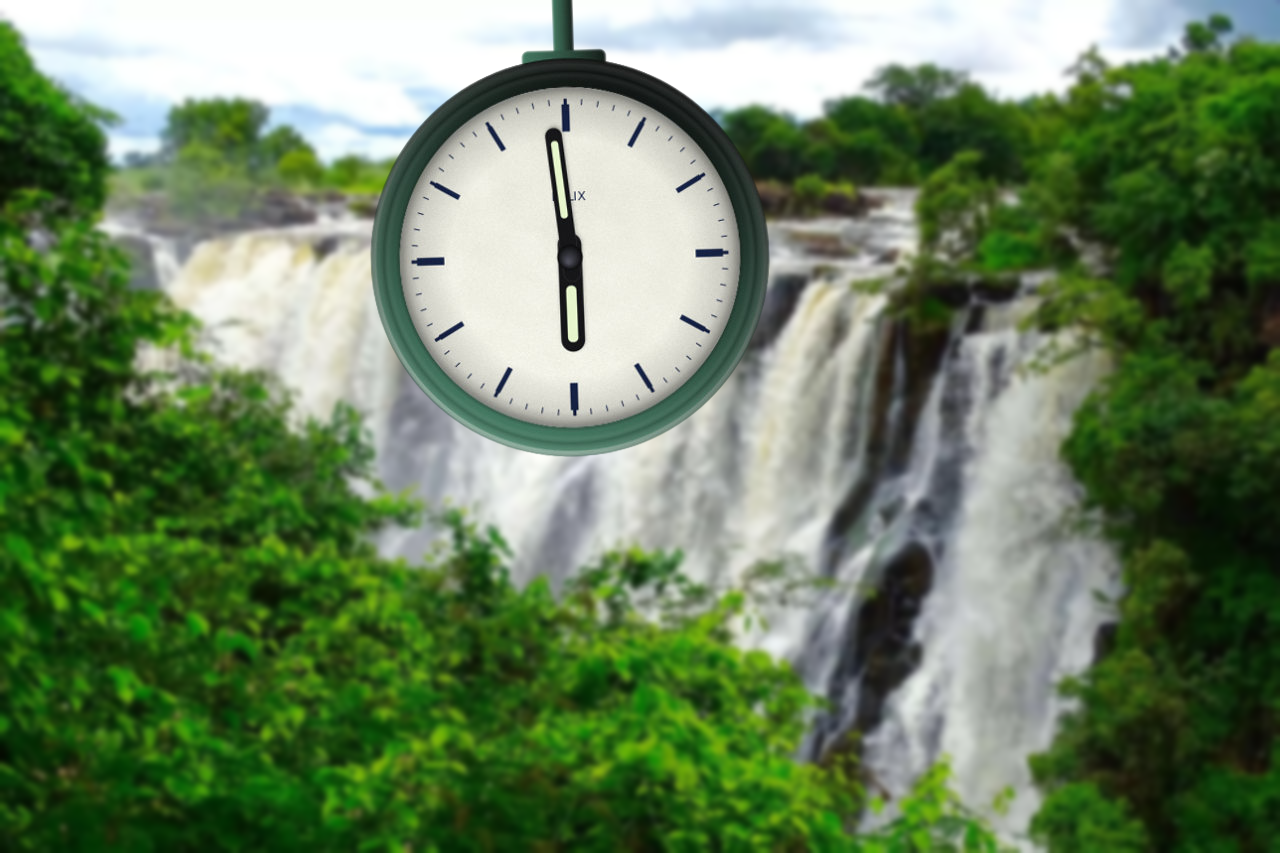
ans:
**5:59**
